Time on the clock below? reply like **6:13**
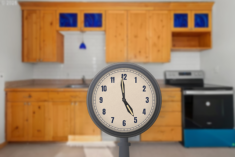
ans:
**4:59**
